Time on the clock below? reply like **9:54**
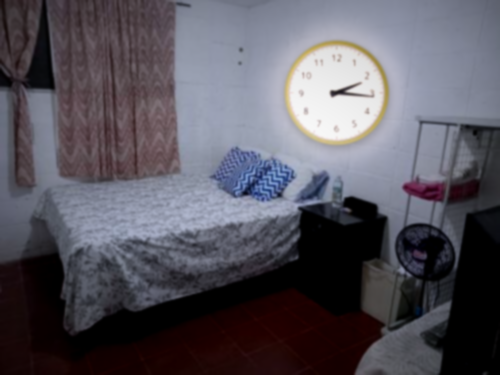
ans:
**2:16**
